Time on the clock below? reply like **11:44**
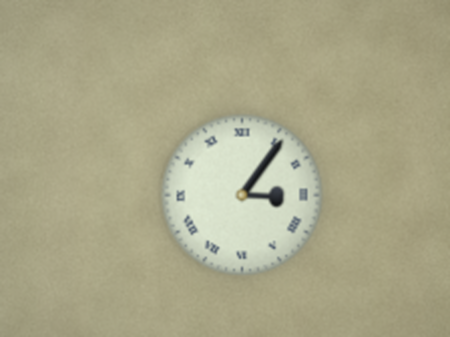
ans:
**3:06**
